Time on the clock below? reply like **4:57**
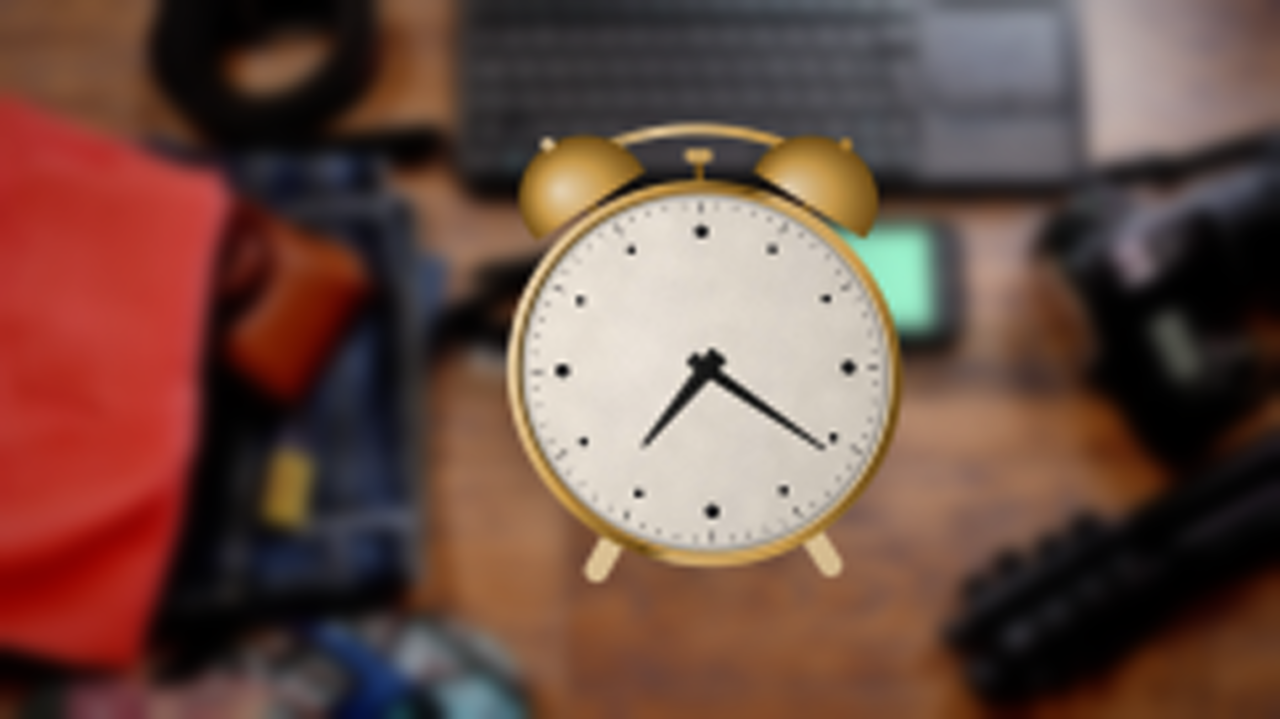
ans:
**7:21**
